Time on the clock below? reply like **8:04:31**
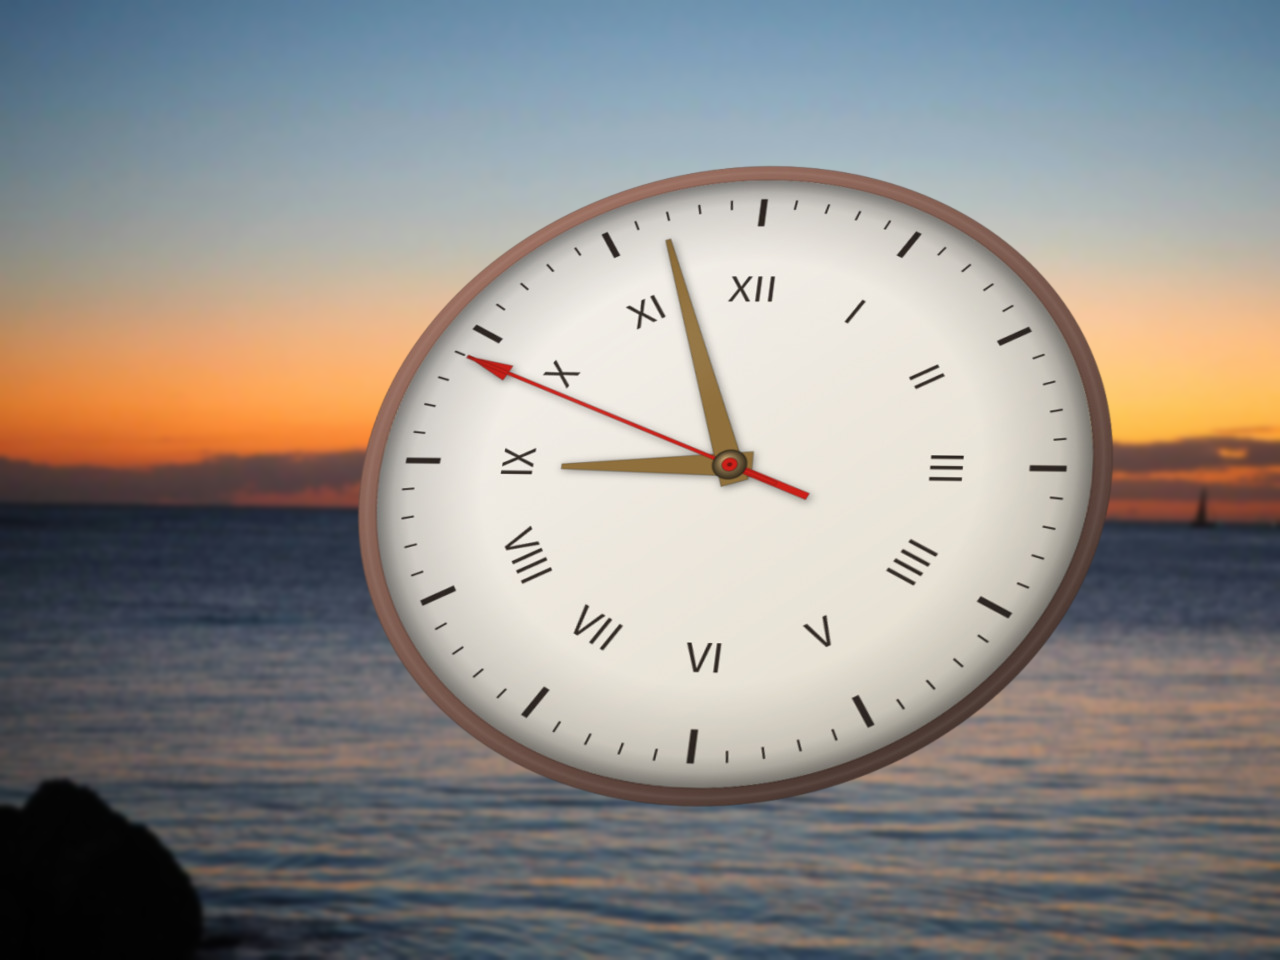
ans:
**8:56:49**
